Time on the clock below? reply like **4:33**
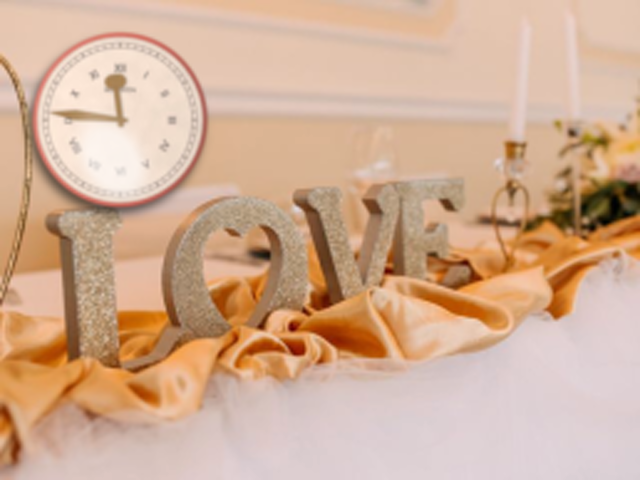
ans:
**11:46**
